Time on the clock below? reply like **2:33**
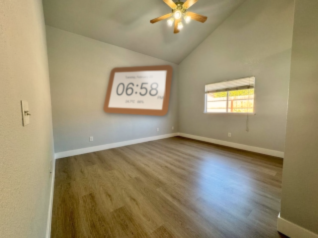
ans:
**6:58**
